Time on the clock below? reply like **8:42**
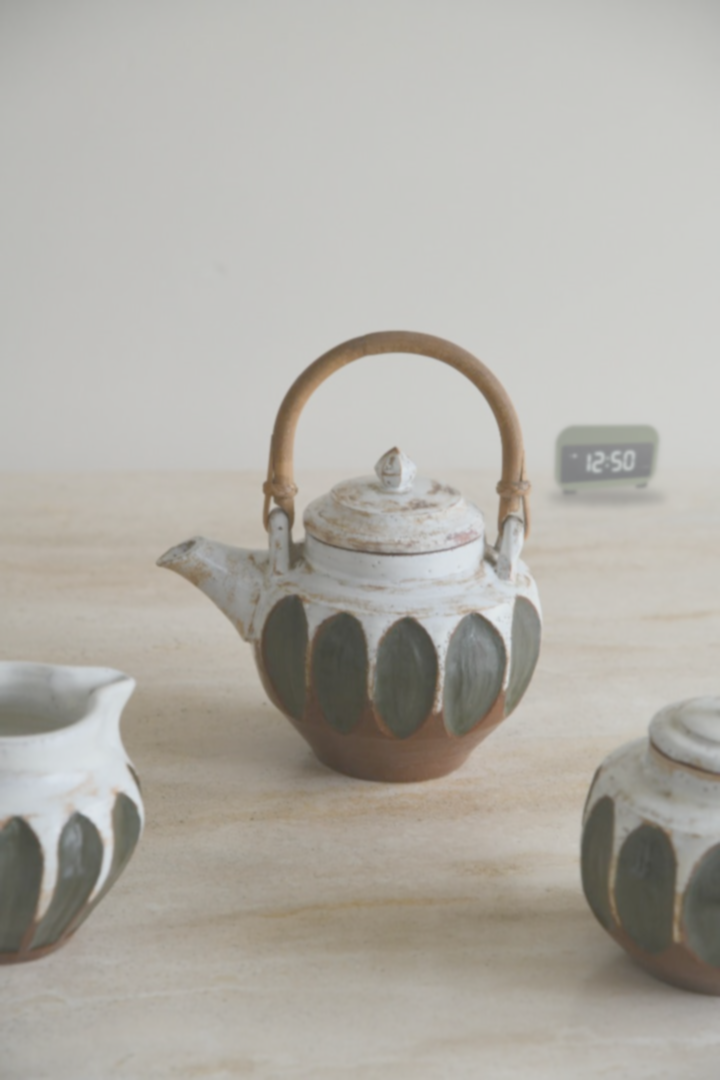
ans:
**12:50**
